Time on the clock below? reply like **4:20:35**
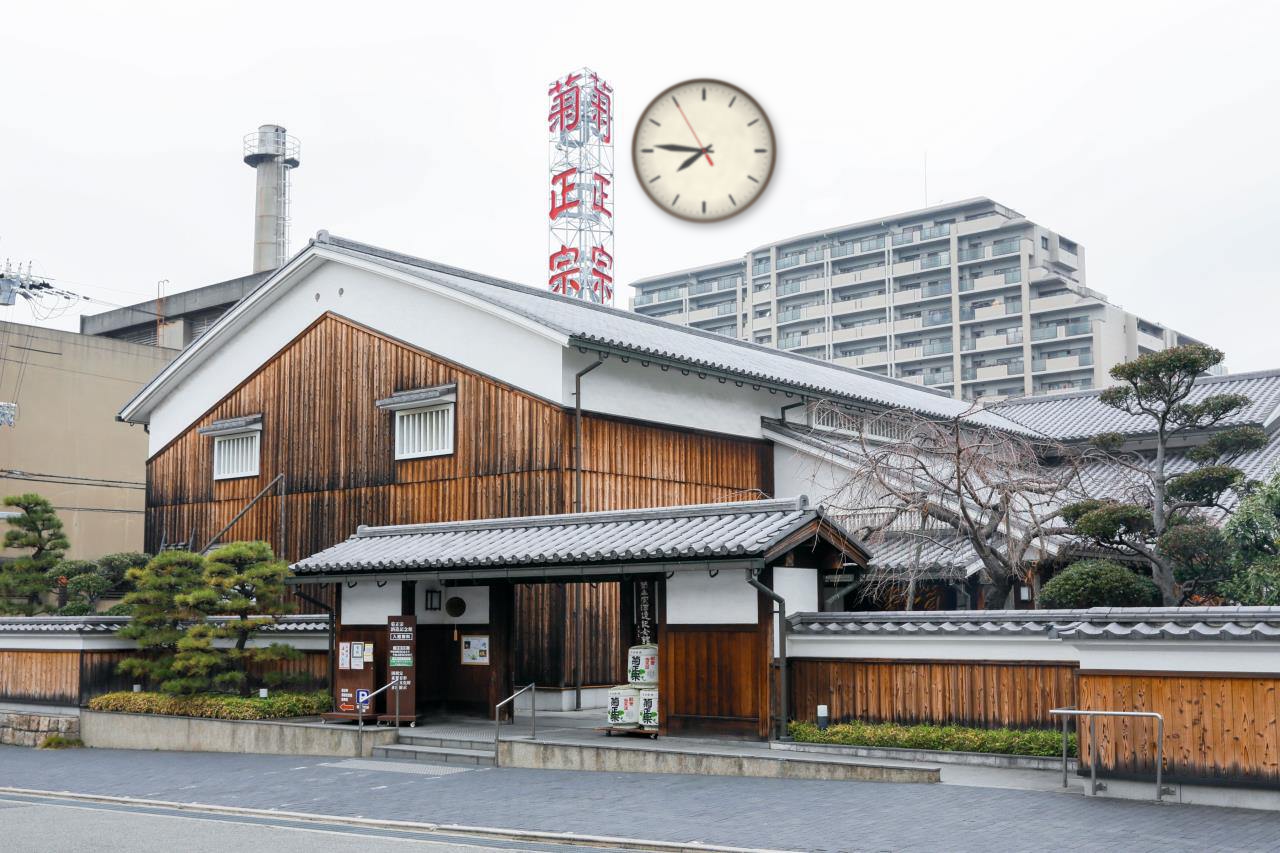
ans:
**7:45:55**
